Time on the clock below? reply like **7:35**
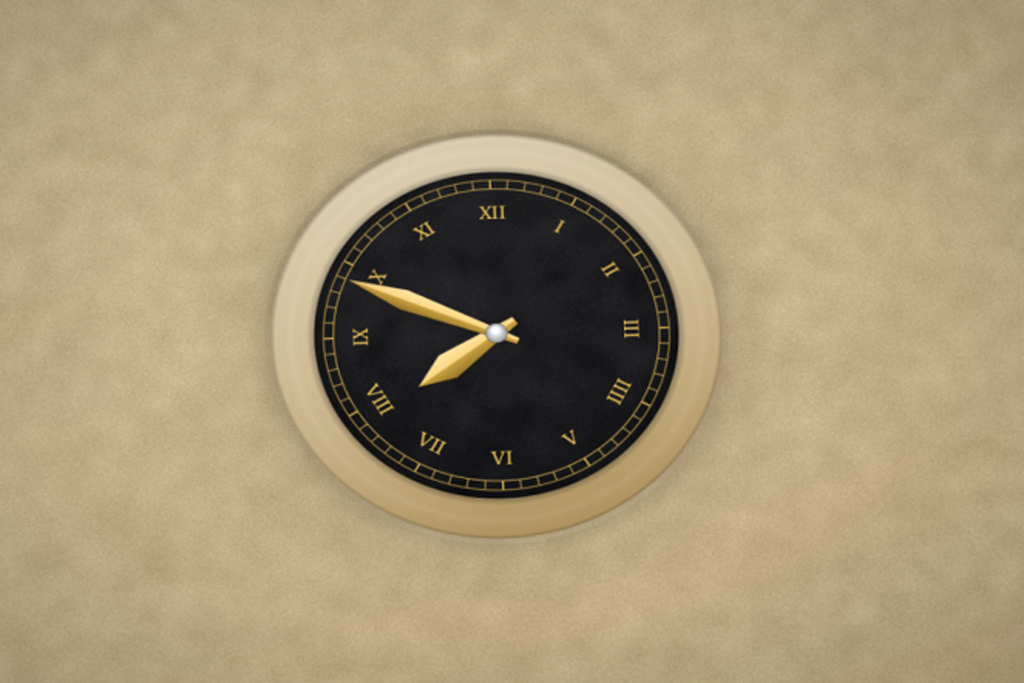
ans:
**7:49**
